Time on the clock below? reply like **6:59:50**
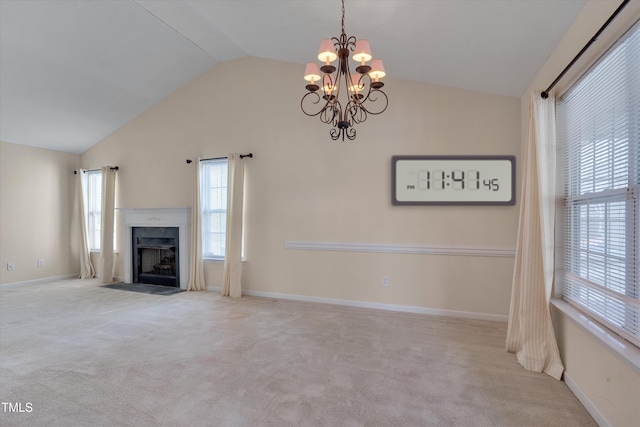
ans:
**11:41:45**
